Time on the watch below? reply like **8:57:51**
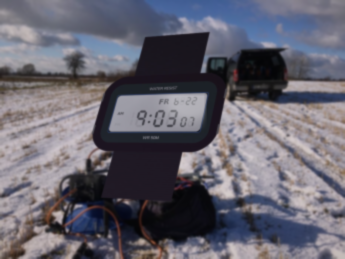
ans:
**9:03:07**
